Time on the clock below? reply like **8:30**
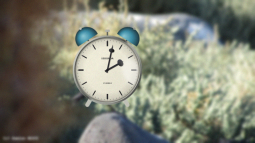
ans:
**2:02**
